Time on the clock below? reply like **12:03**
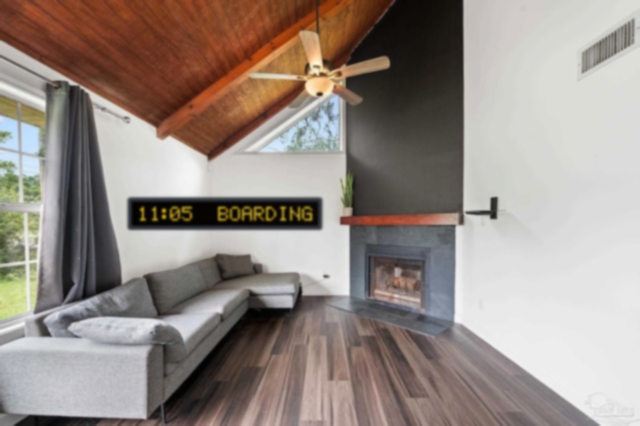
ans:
**11:05**
